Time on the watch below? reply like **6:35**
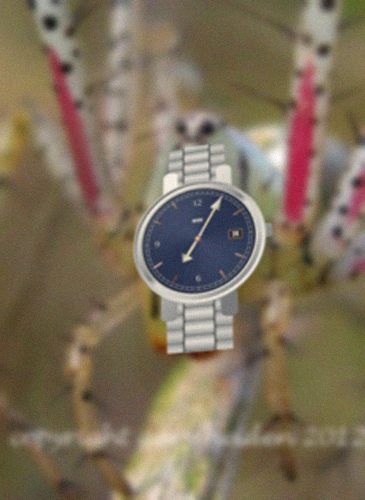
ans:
**7:05**
